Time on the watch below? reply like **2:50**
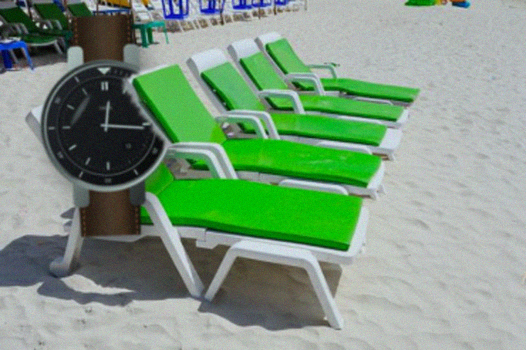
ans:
**12:16**
